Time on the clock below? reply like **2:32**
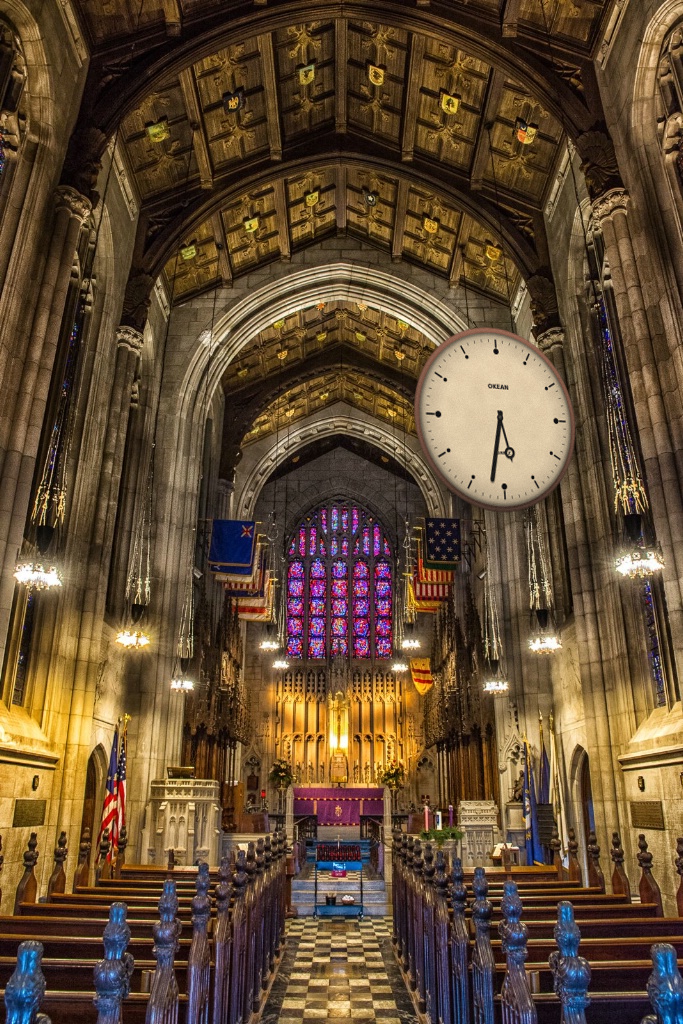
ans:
**5:32**
